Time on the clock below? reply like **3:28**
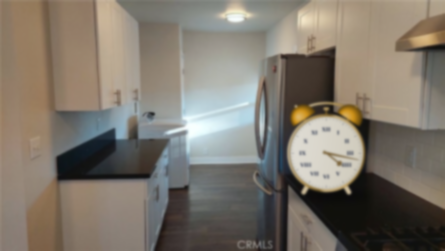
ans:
**4:17**
